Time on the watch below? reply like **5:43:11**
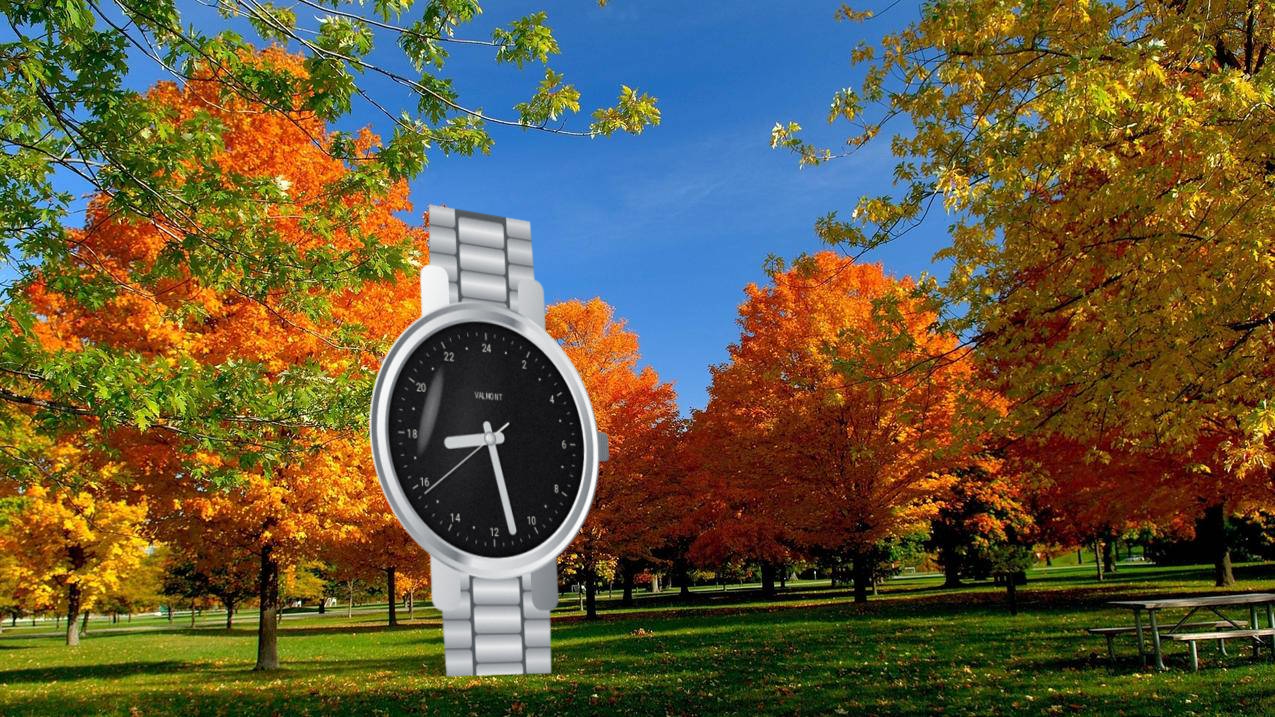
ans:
**17:27:39**
